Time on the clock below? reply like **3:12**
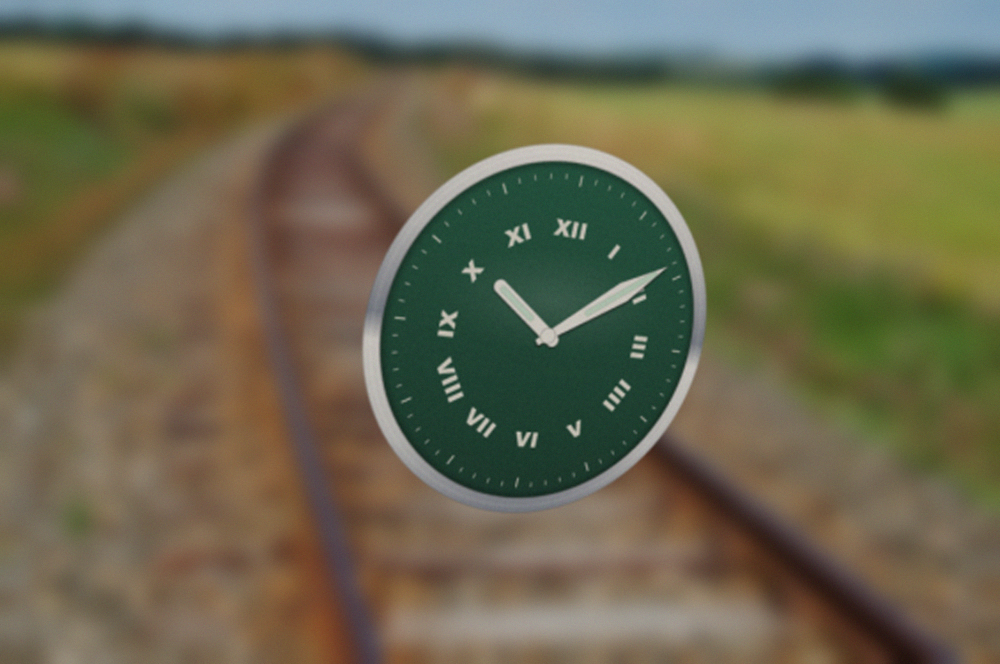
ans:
**10:09**
